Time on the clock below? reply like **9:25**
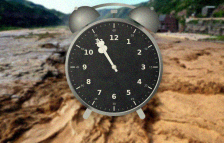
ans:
**10:55**
